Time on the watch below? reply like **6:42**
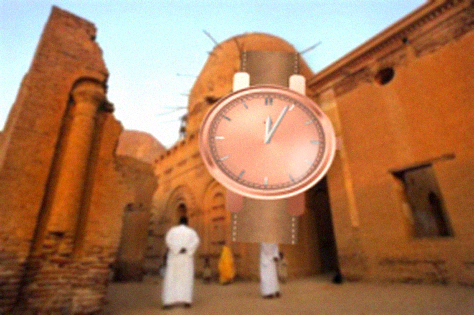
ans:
**12:04**
